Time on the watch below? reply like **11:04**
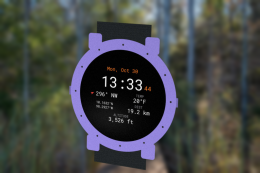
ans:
**13:33**
